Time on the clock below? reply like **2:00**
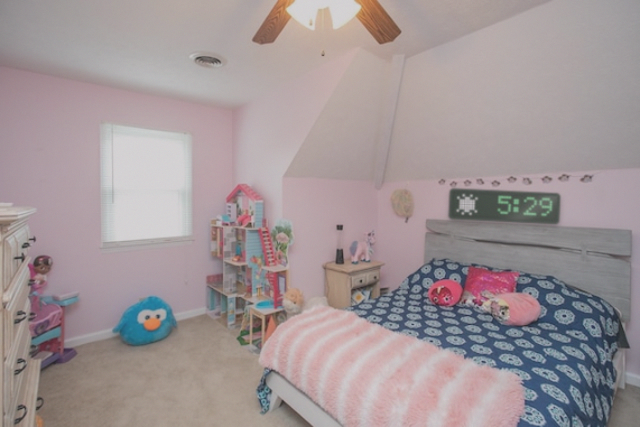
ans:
**5:29**
